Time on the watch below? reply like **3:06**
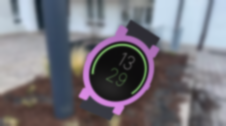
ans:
**13:29**
